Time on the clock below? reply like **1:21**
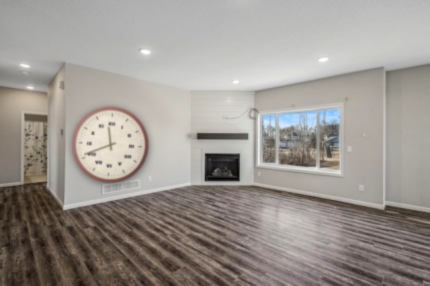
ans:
**11:41**
